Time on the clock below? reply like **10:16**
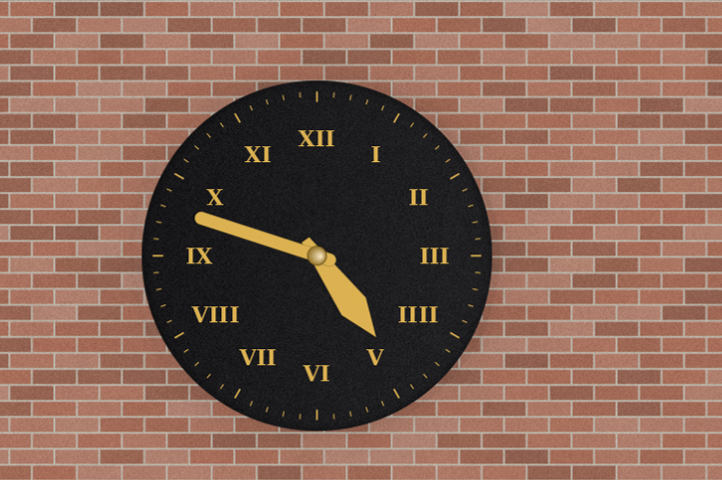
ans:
**4:48**
